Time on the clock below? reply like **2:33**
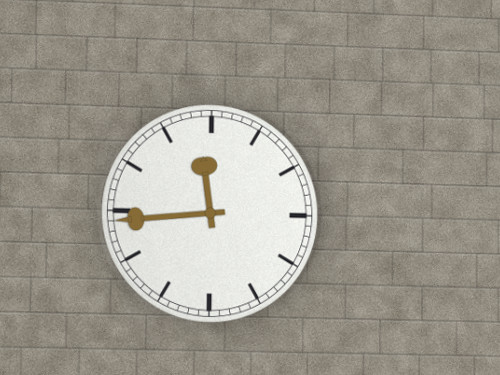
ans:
**11:44**
